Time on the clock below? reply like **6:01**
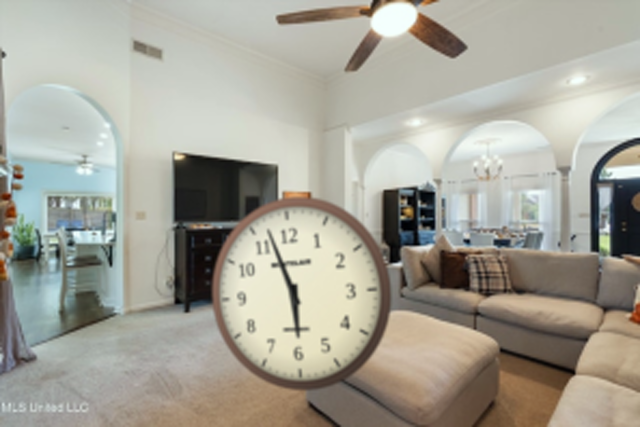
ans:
**5:57**
